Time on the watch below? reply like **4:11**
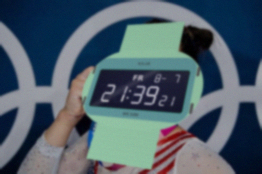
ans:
**21:39**
